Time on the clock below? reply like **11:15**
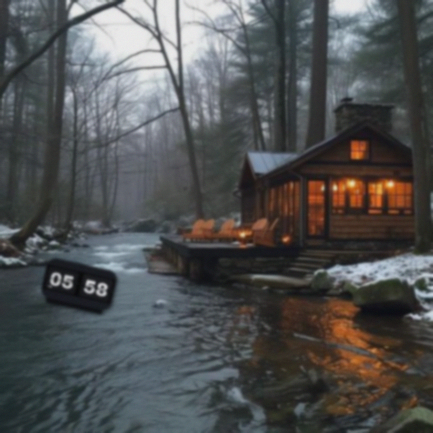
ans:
**5:58**
